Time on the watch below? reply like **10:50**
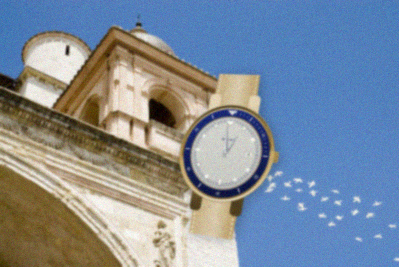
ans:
**12:59**
